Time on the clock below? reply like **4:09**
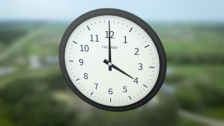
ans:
**4:00**
